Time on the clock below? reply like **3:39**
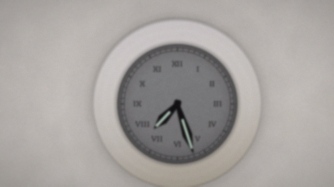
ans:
**7:27**
